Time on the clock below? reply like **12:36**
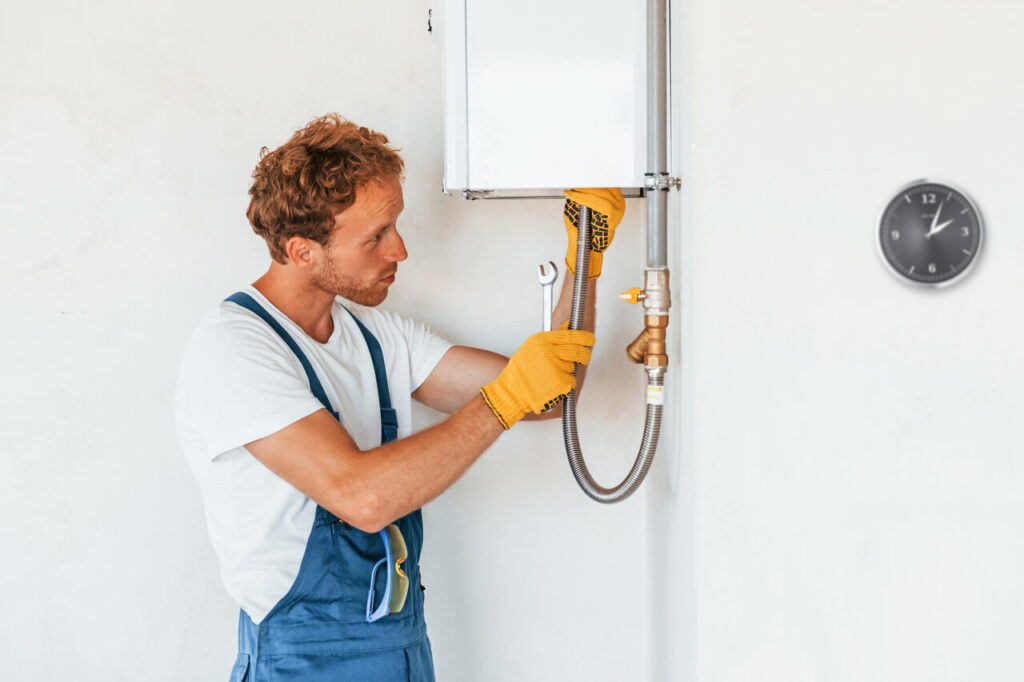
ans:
**2:04**
